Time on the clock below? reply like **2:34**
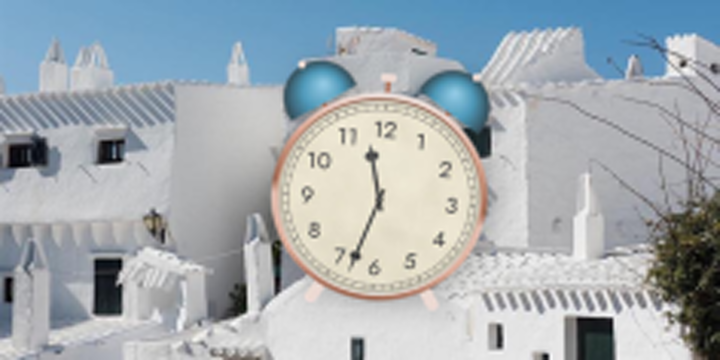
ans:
**11:33**
